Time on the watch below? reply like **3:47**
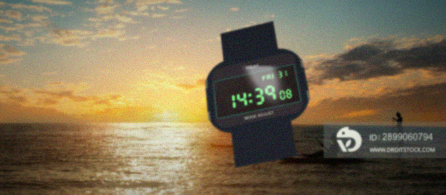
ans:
**14:39**
